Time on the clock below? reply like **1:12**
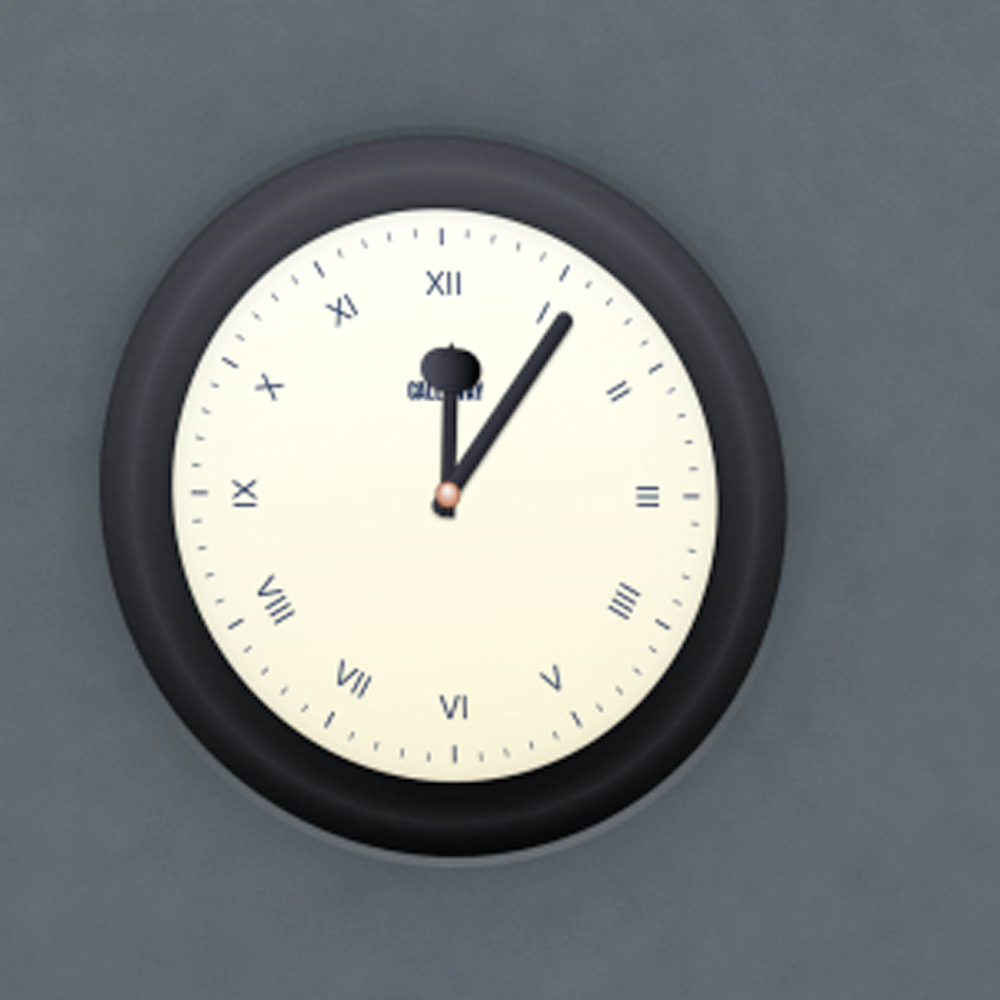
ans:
**12:06**
